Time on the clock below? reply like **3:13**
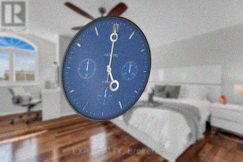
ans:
**5:00**
